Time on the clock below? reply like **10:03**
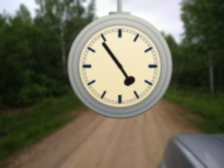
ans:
**4:54**
